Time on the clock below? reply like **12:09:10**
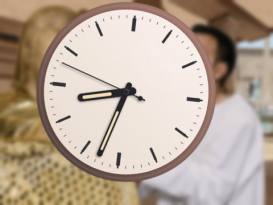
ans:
**8:32:48**
